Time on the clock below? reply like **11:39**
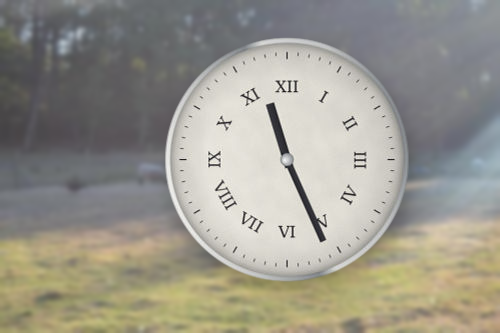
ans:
**11:26**
